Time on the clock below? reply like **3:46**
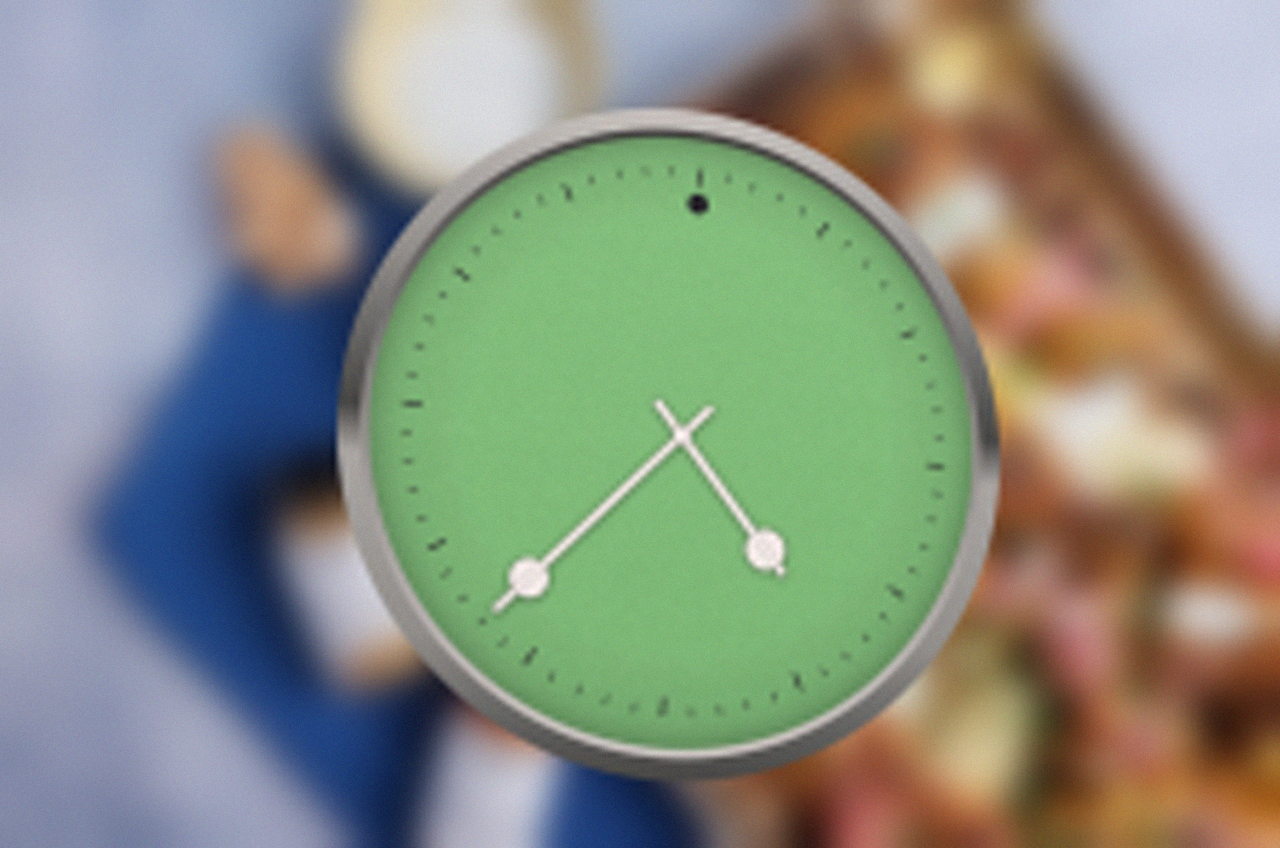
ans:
**4:37**
